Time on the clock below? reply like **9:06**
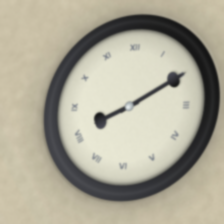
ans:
**8:10**
